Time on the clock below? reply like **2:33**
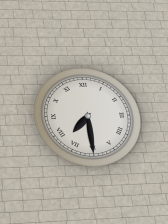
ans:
**7:30**
